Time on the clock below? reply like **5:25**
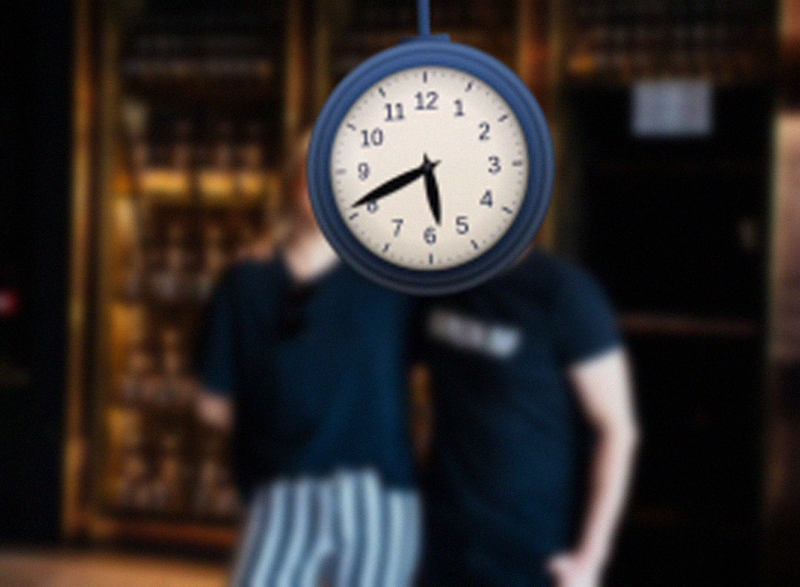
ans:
**5:41**
